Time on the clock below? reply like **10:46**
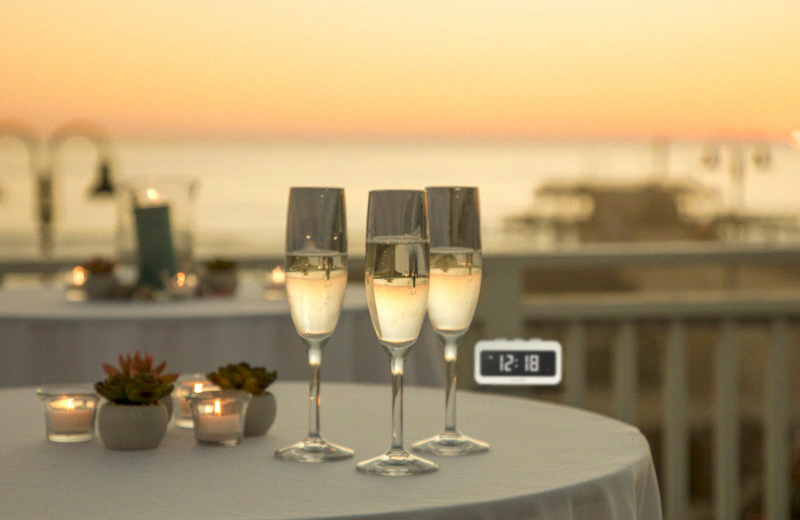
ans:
**12:18**
